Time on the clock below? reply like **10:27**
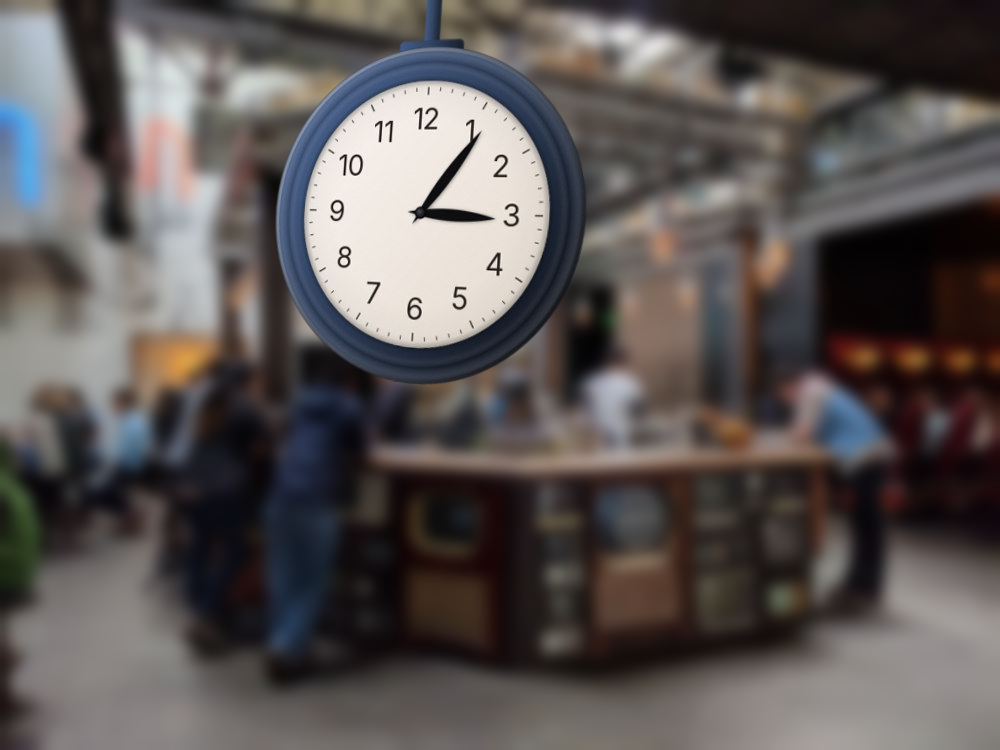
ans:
**3:06**
